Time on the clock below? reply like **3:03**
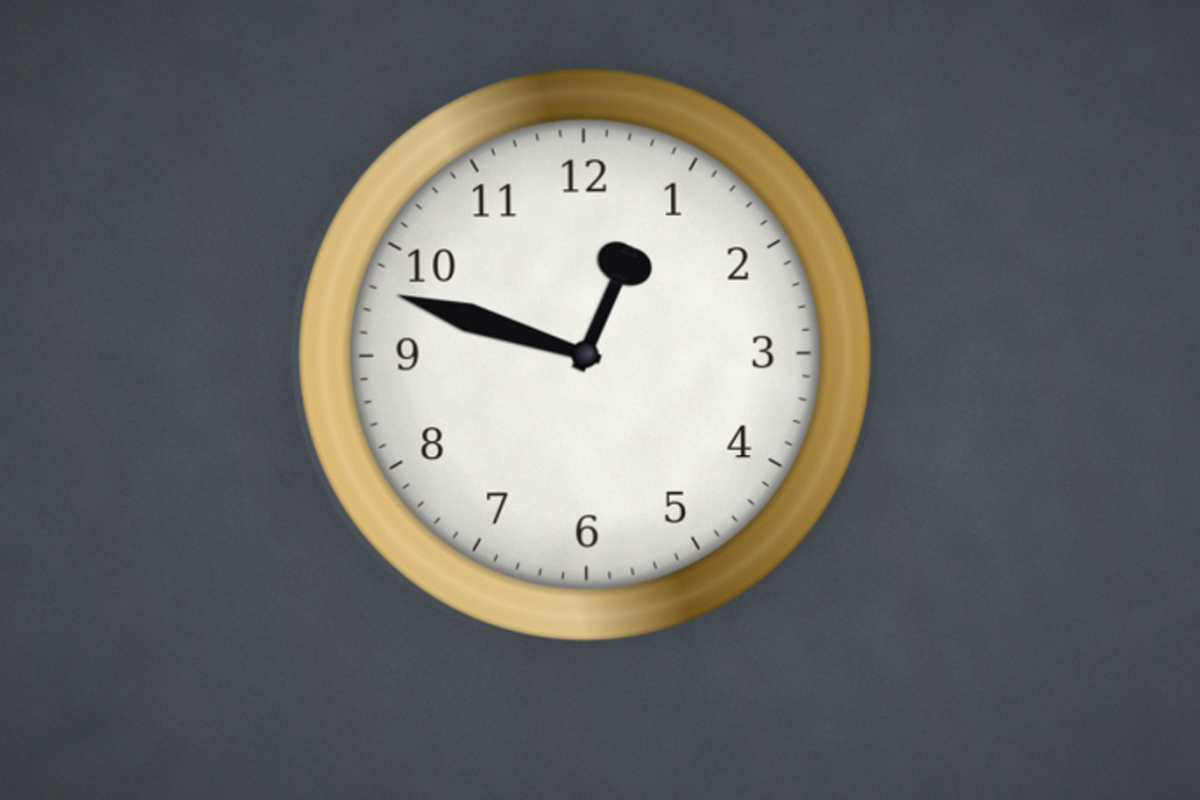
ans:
**12:48**
